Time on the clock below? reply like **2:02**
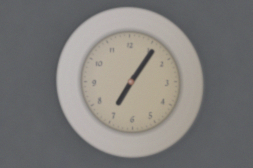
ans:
**7:06**
